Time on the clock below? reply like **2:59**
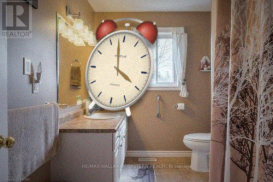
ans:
**3:58**
